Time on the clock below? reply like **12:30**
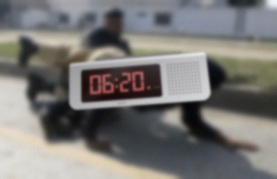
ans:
**6:20**
